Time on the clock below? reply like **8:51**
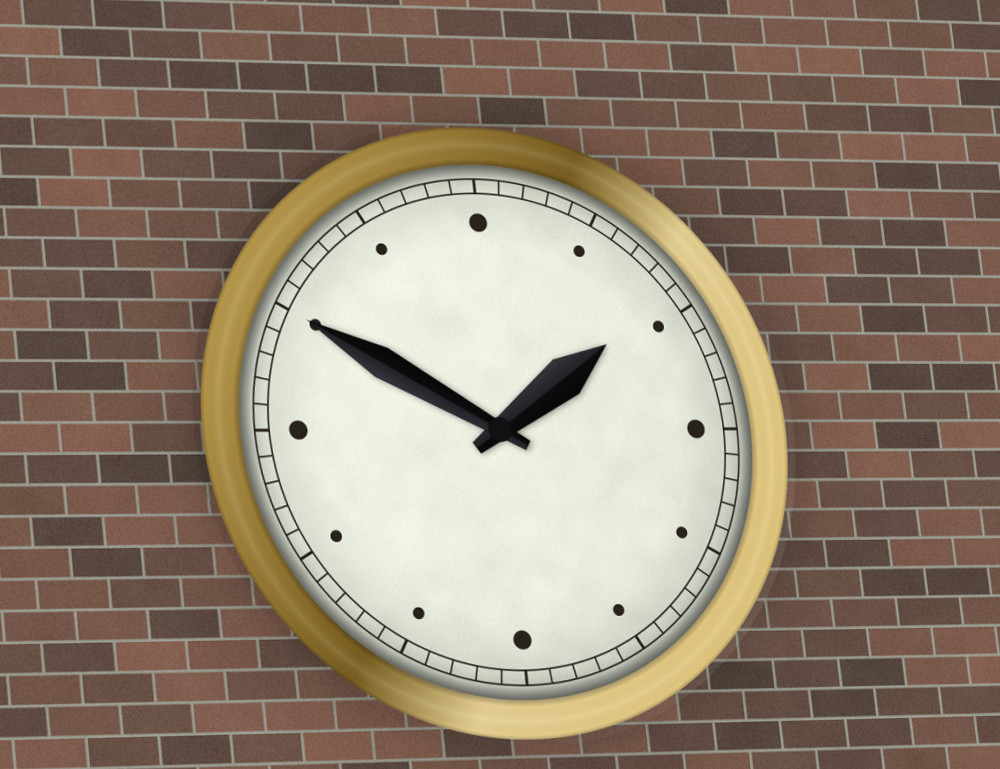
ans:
**1:50**
